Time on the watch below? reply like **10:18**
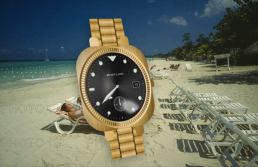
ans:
**7:39**
